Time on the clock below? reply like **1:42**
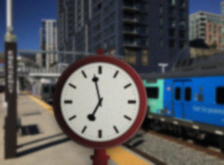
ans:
**6:58**
